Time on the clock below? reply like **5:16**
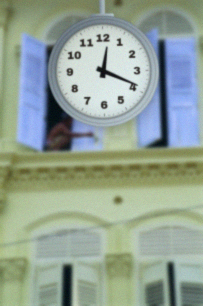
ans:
**12:19**
